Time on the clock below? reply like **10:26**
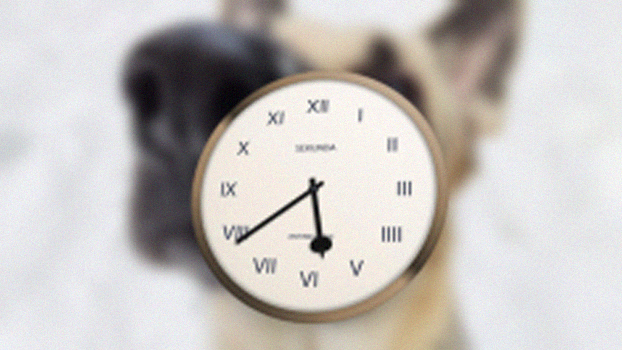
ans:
**5:39**
